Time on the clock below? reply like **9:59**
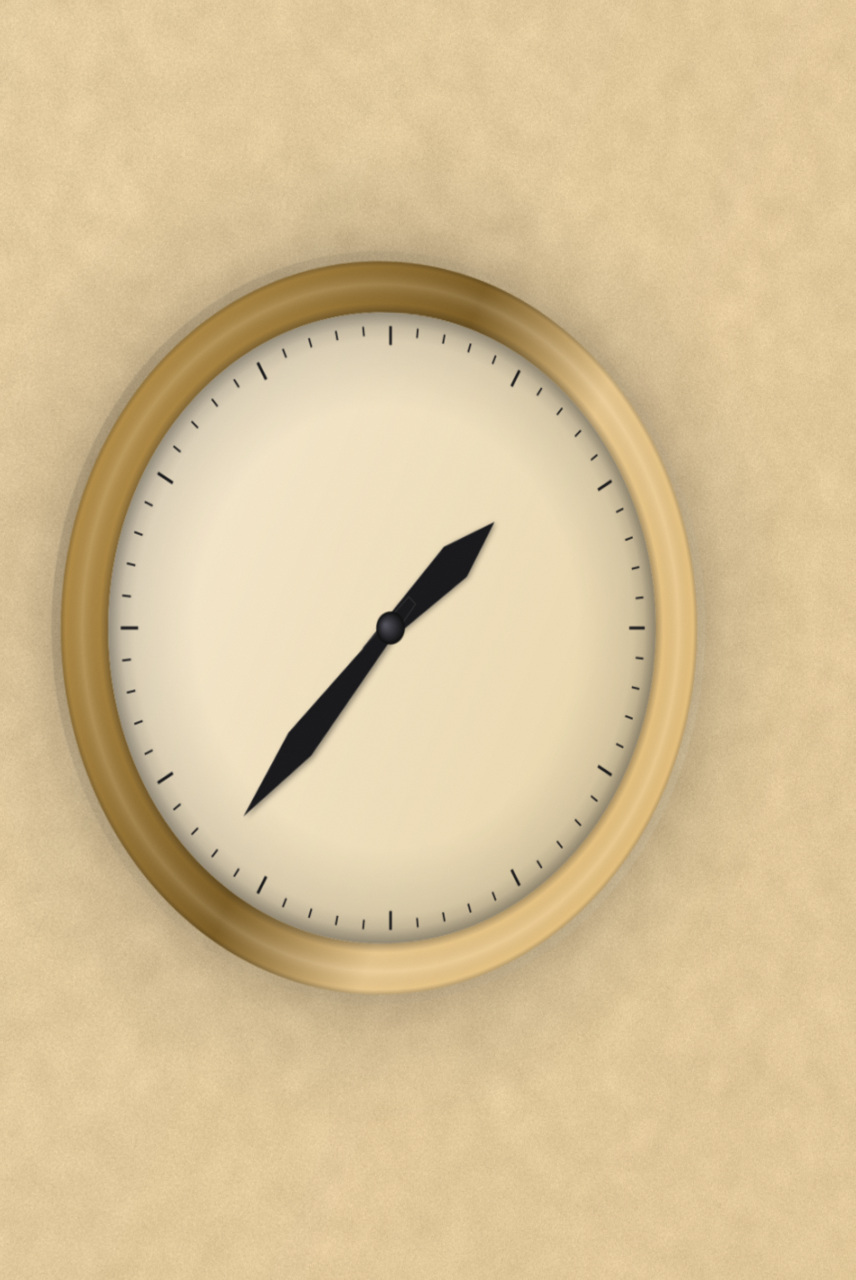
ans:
**1:37**
